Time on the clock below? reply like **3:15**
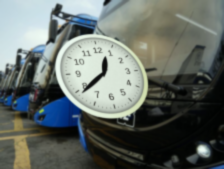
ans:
**12:39**
